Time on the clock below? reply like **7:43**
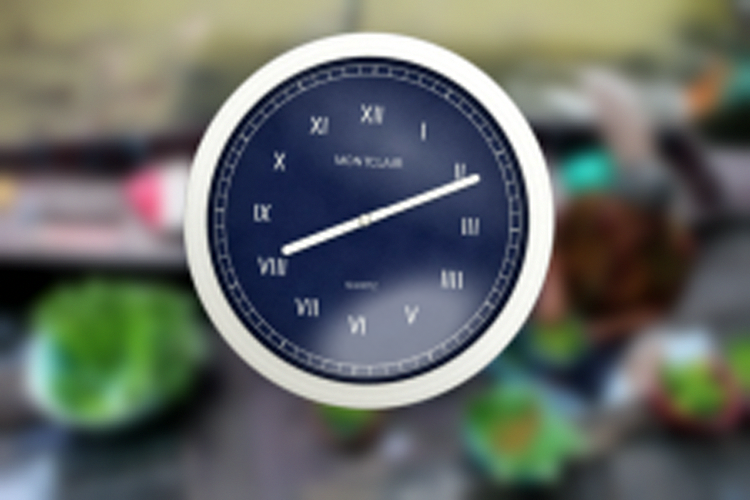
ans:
**8:11**
